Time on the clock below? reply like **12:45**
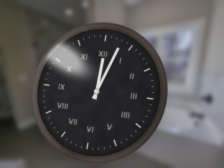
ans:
**12:03**
